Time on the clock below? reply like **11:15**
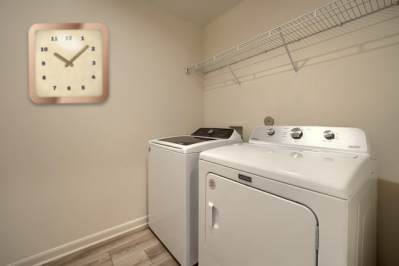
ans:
**10:08**
